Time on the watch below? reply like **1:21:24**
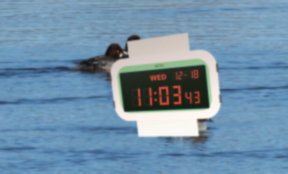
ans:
**11:03:43**
